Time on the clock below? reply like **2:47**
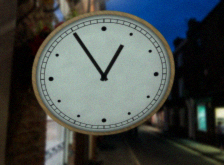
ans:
**12:55**
